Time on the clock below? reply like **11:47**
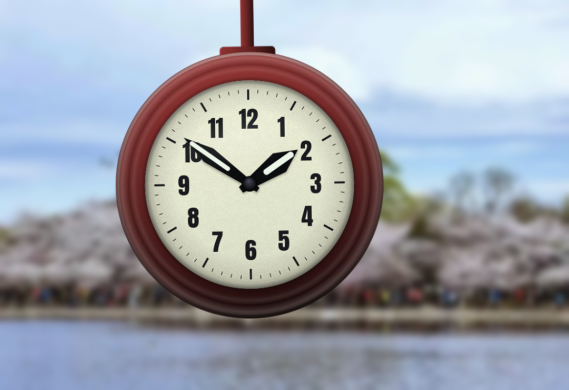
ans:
**1:51**
